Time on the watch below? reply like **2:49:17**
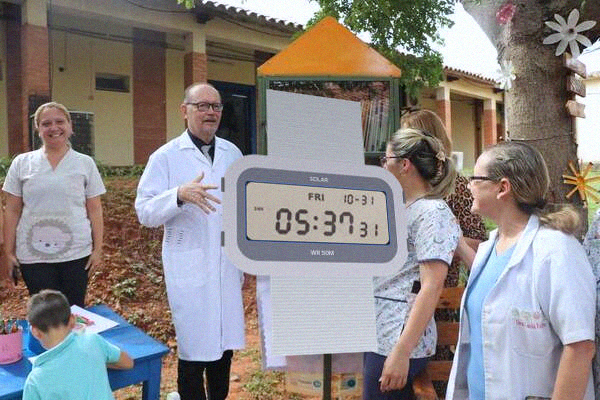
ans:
**5:37:31**
